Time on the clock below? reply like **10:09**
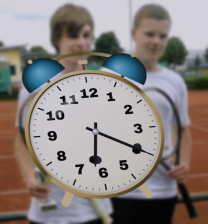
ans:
**6:20**
